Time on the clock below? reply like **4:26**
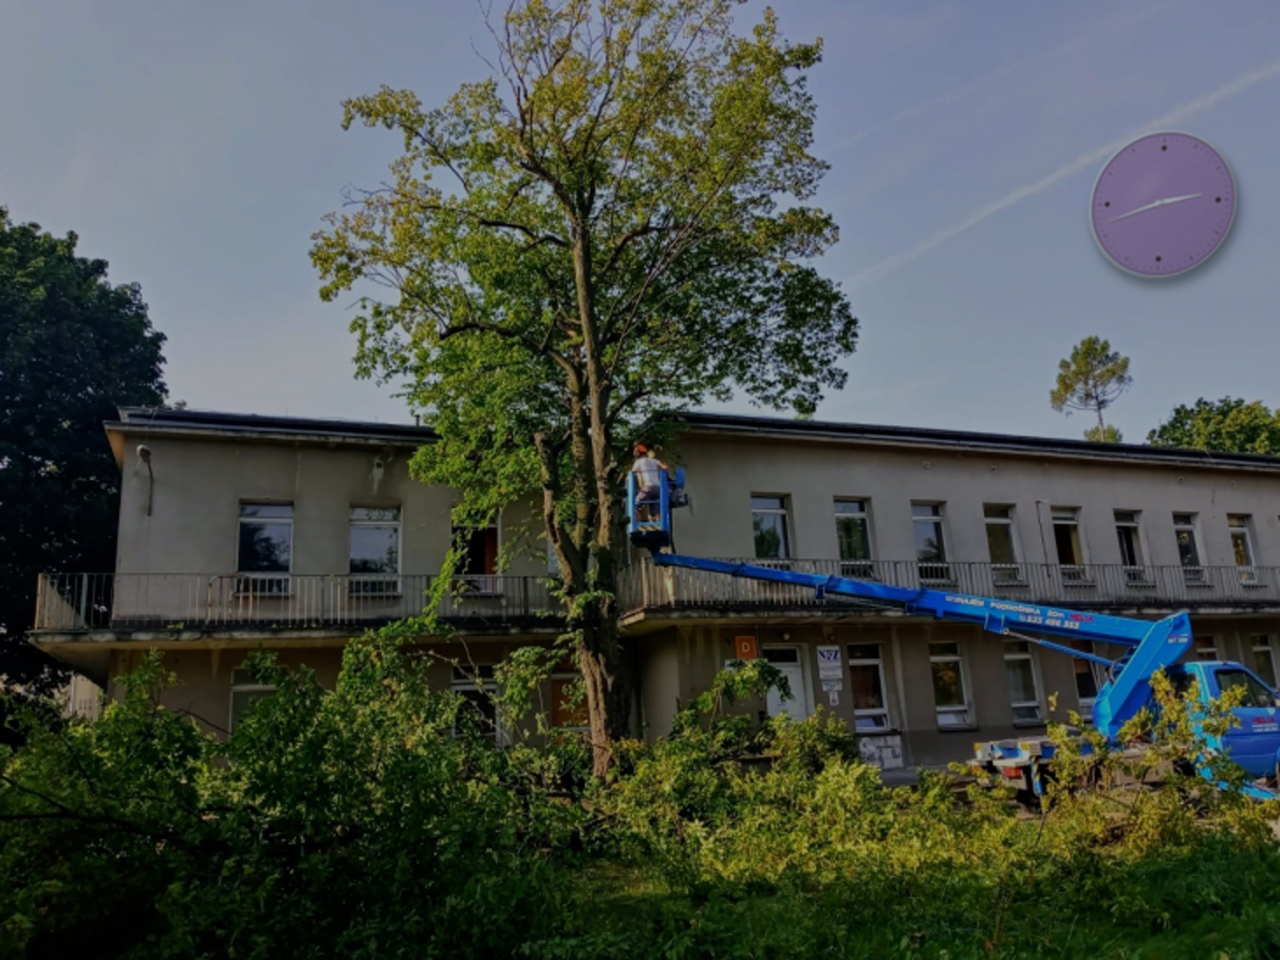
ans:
**2:42**
